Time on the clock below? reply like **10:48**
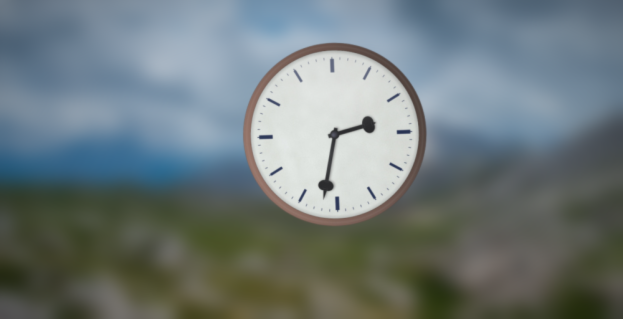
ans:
**2:32**
